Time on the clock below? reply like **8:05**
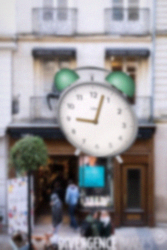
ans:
**9:03**
